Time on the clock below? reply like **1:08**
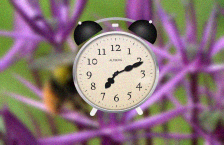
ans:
**7:11**
